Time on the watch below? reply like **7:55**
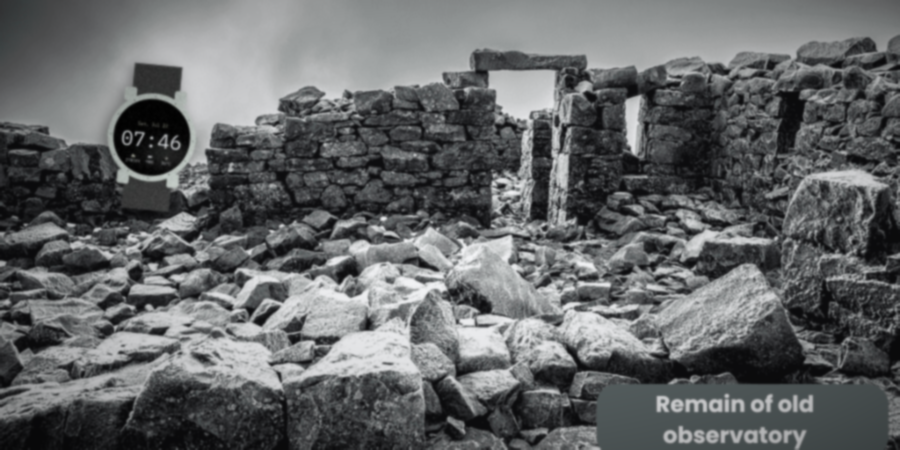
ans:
**7:46**
